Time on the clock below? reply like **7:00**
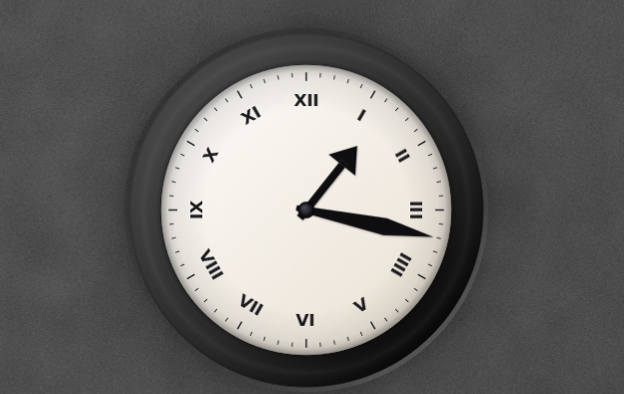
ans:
**1:17**
